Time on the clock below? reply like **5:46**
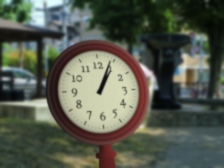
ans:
**1:04**
